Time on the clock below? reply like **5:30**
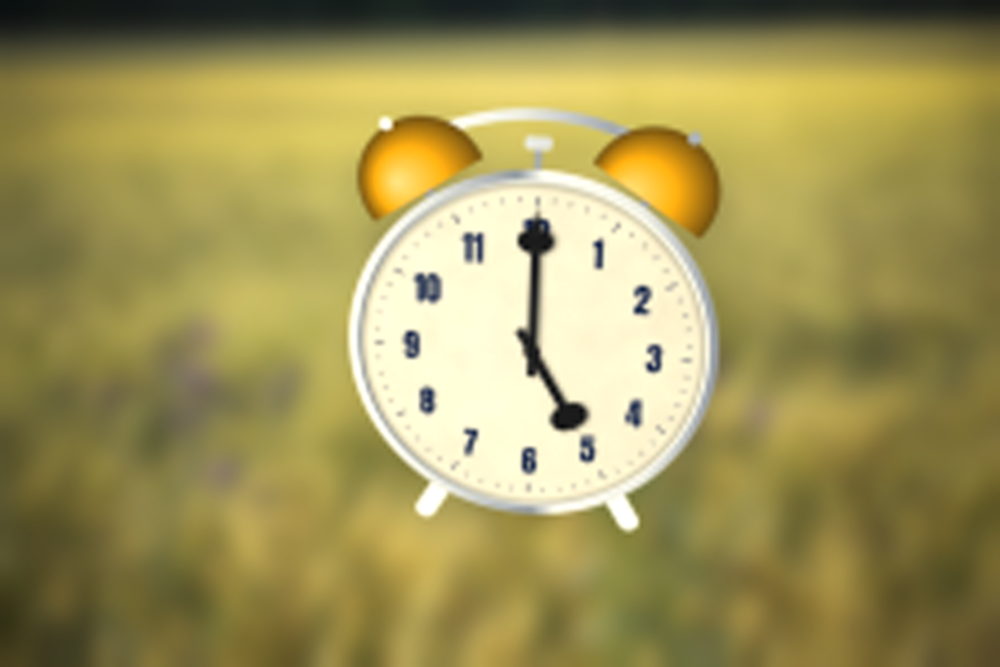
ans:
**5:00**
